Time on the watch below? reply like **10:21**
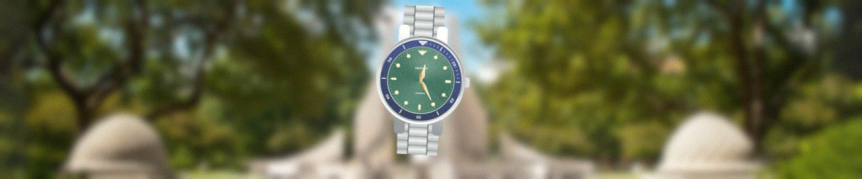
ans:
**12:25**
